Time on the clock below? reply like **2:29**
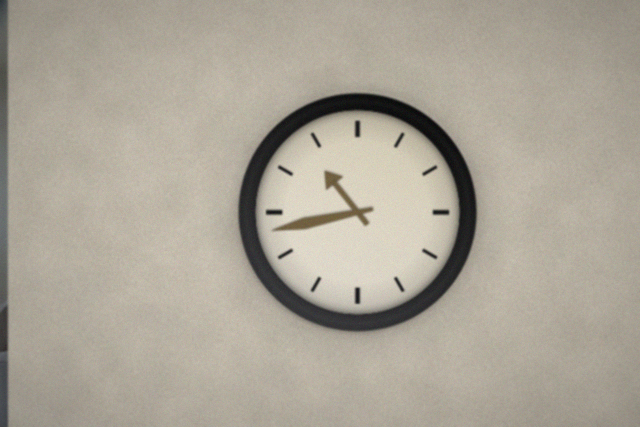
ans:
**10:43**
